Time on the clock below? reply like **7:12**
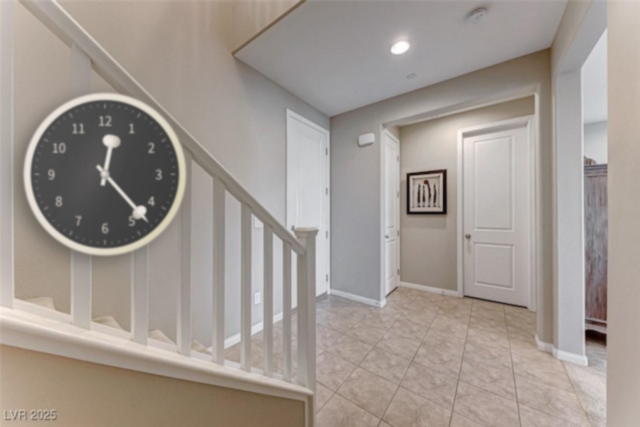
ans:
**12:23**
